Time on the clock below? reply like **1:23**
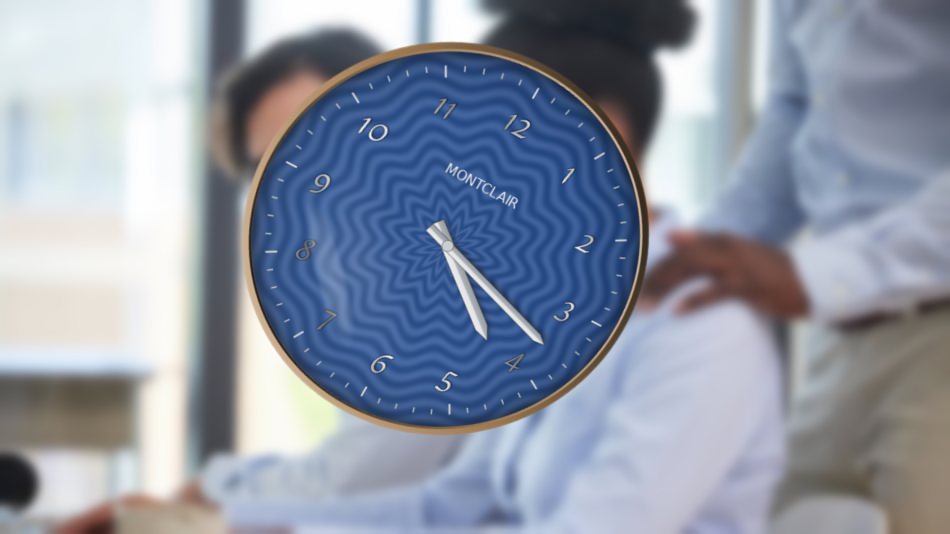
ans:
**4:18**
